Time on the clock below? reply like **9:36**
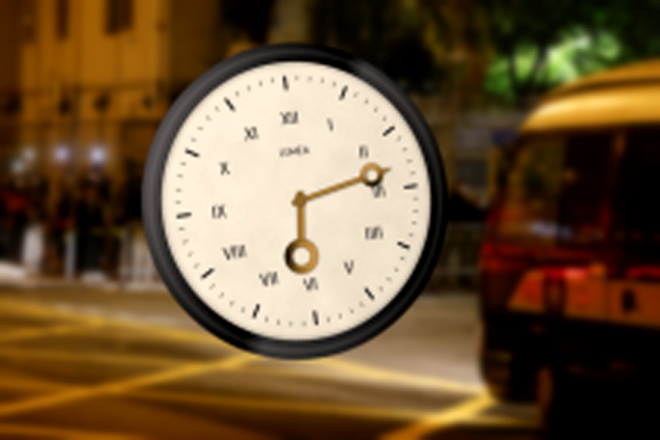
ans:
**6:13**
